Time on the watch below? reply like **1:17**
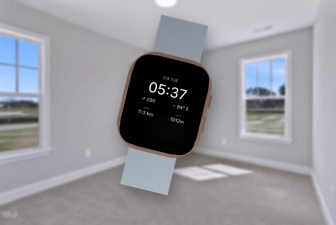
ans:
**5:37**
